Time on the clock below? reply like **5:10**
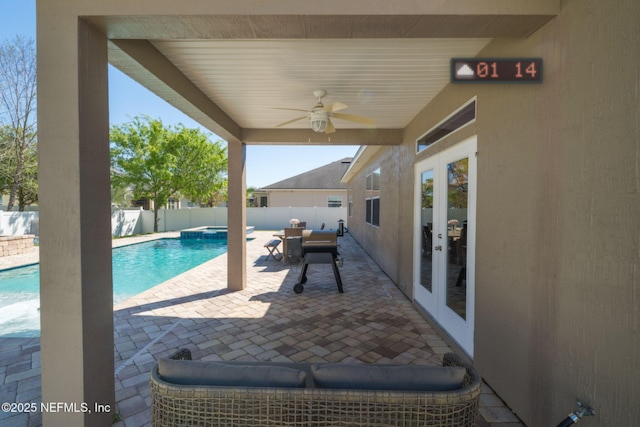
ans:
**1:14**
